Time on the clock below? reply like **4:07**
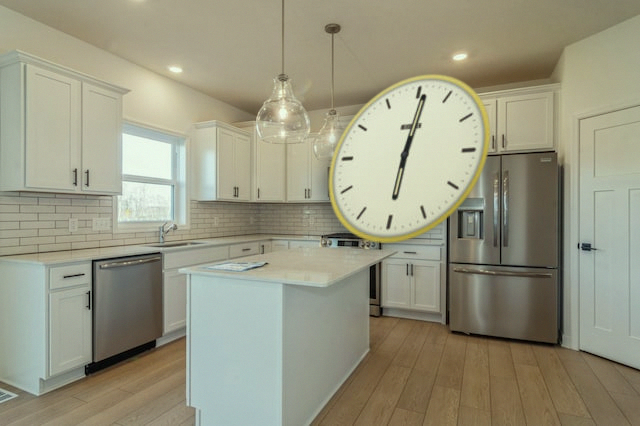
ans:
**6:01**
